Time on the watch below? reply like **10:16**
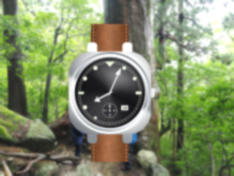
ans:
**8:04**
